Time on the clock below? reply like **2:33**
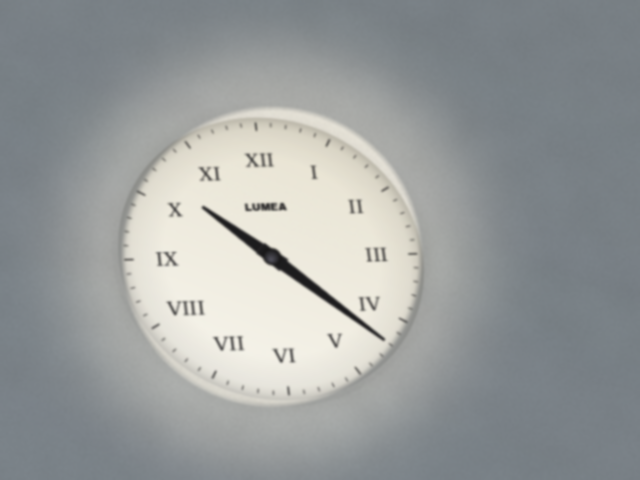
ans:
**10:22**
